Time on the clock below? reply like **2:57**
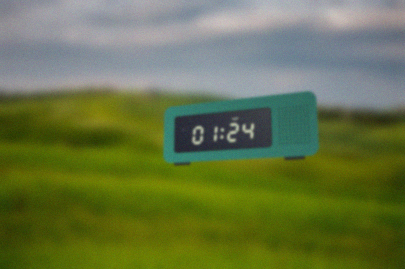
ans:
**1:24**
